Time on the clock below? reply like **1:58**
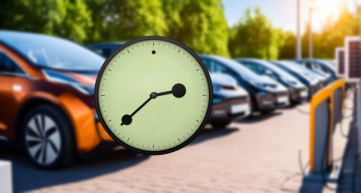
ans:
**2:38**
